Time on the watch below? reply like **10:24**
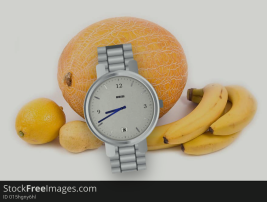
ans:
**8:41**
